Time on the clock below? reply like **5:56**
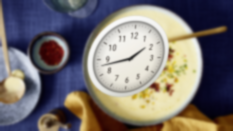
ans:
**1:43**
